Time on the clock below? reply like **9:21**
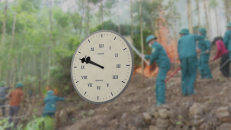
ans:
**9:48**
